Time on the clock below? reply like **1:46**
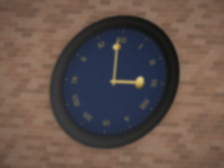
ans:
**2:59**
